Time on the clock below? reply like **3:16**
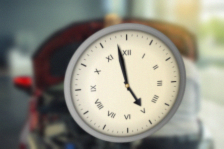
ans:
**4:58**
